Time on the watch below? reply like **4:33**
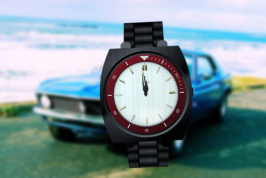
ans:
**11:59**
